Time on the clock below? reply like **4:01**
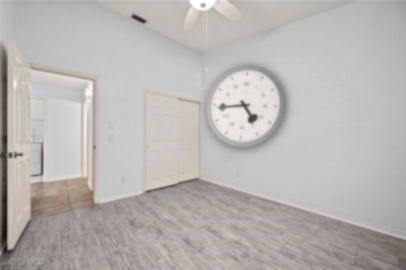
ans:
**4:44**
